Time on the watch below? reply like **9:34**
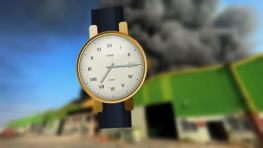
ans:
**7:15**
